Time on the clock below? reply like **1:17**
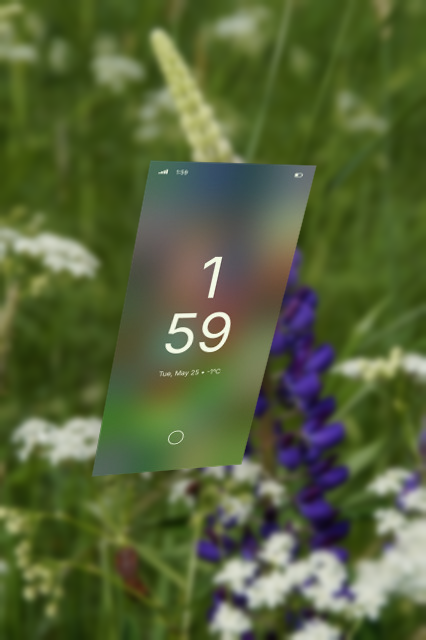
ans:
**1:59**
